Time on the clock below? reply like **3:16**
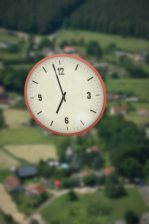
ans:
**6:58**
